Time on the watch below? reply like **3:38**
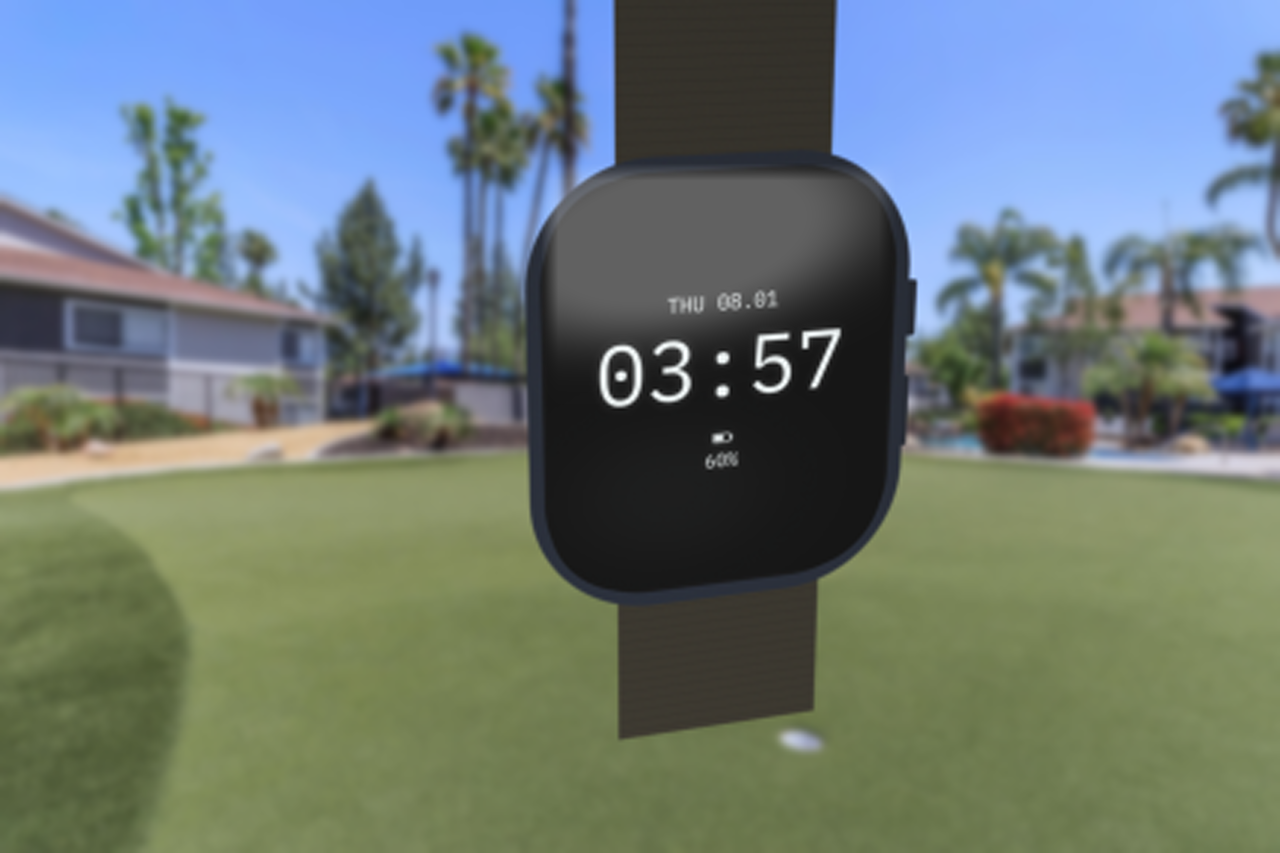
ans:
**3:57**
